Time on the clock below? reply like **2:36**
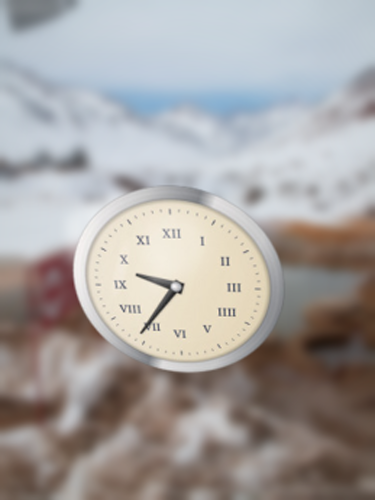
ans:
**9:36**
